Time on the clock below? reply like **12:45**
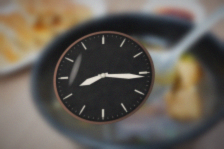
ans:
**8:16**
